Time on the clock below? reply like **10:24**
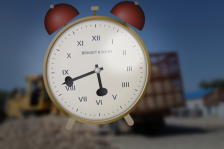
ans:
**5:42**
